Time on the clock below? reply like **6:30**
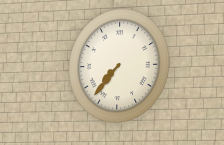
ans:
**7:37**
